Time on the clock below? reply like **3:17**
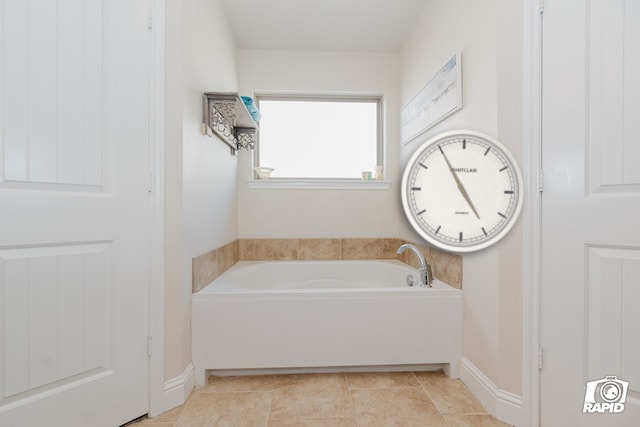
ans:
**4:55**
